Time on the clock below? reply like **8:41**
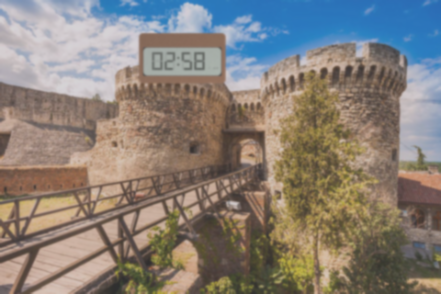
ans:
**2:58**
